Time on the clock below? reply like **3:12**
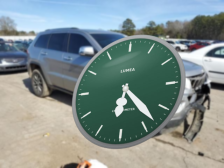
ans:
**6:23**
